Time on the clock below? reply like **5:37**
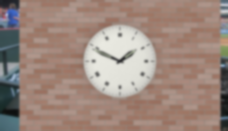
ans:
**1:49**
